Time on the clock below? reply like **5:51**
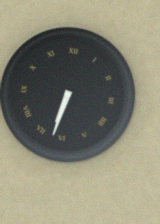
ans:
**6:32**
